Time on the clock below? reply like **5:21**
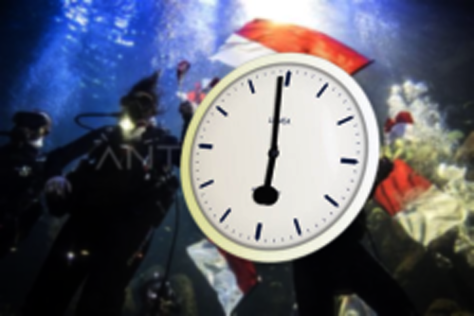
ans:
**5:59**
